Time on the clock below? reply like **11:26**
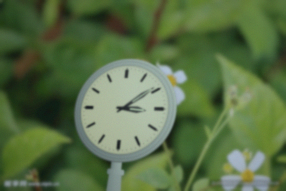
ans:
**3:09**
